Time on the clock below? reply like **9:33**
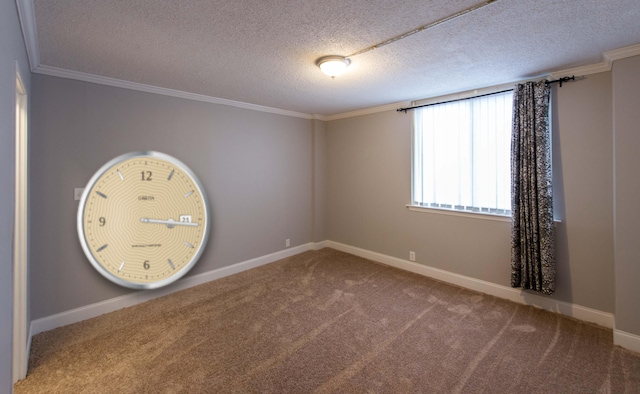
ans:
**3:16**
